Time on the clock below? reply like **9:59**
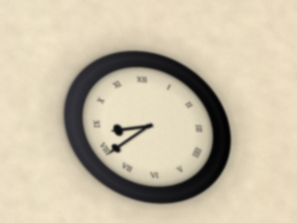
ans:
**8:39**
